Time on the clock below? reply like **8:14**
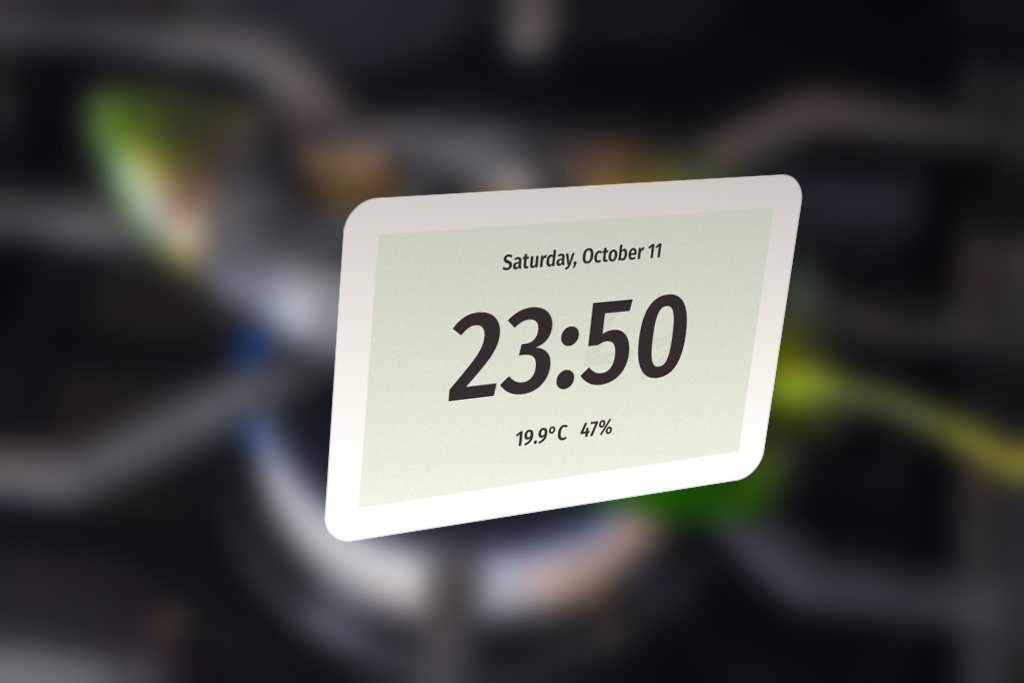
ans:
**23:50**
